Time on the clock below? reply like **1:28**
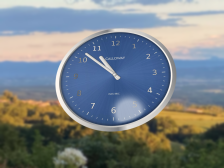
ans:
**10:52**
